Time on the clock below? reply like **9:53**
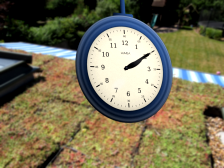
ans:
**2:10**
